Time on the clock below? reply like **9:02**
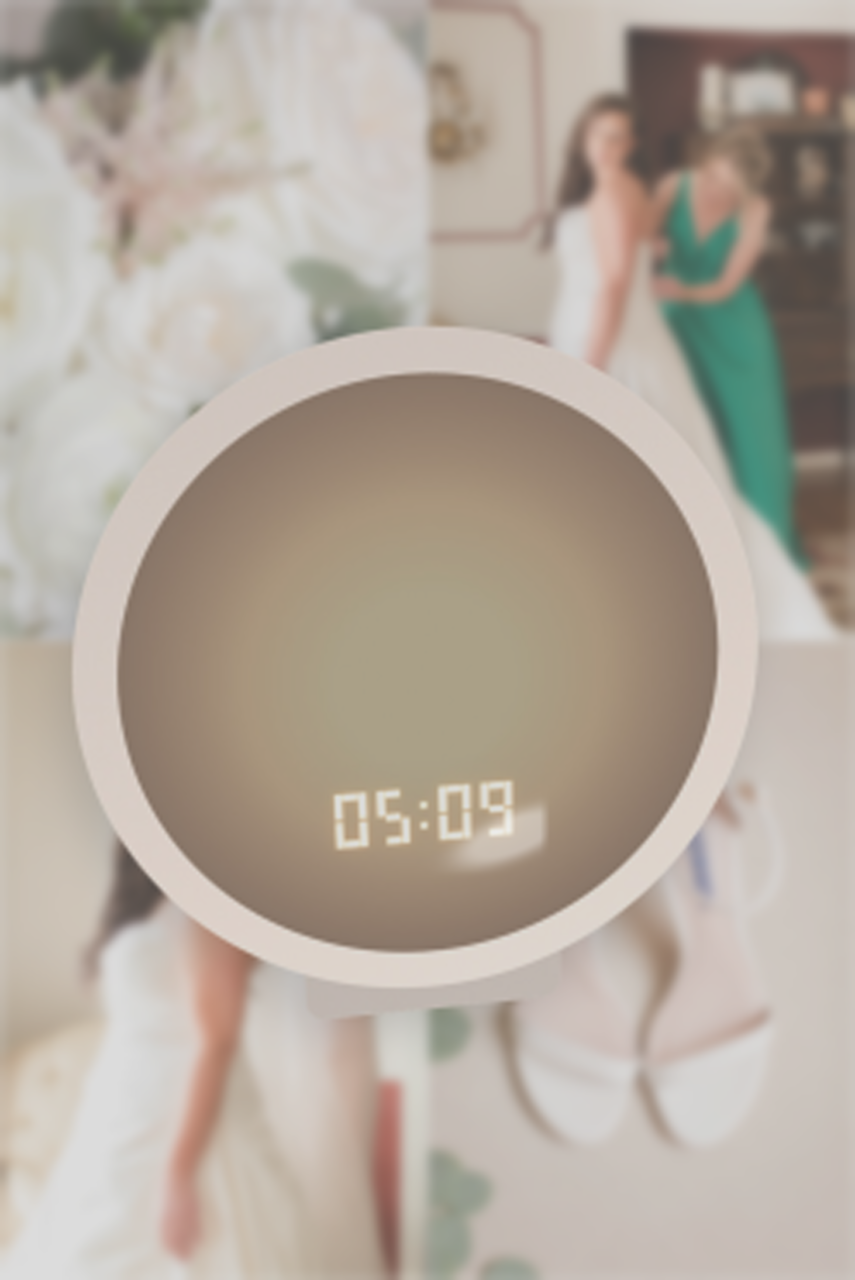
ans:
**5:09**
